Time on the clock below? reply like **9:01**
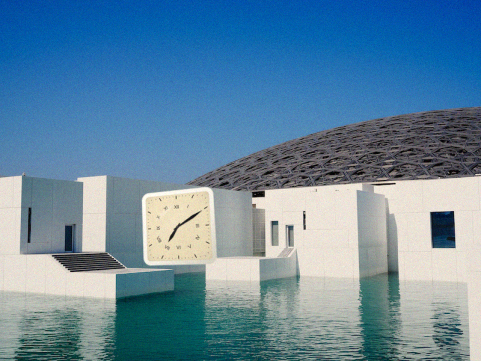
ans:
**7:10**
